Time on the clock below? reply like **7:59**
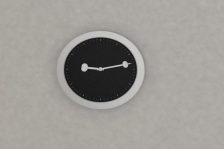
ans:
**9:13**
